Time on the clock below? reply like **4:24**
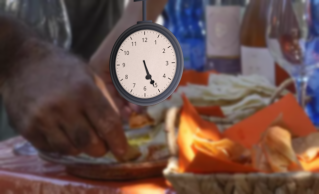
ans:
**5:26**
